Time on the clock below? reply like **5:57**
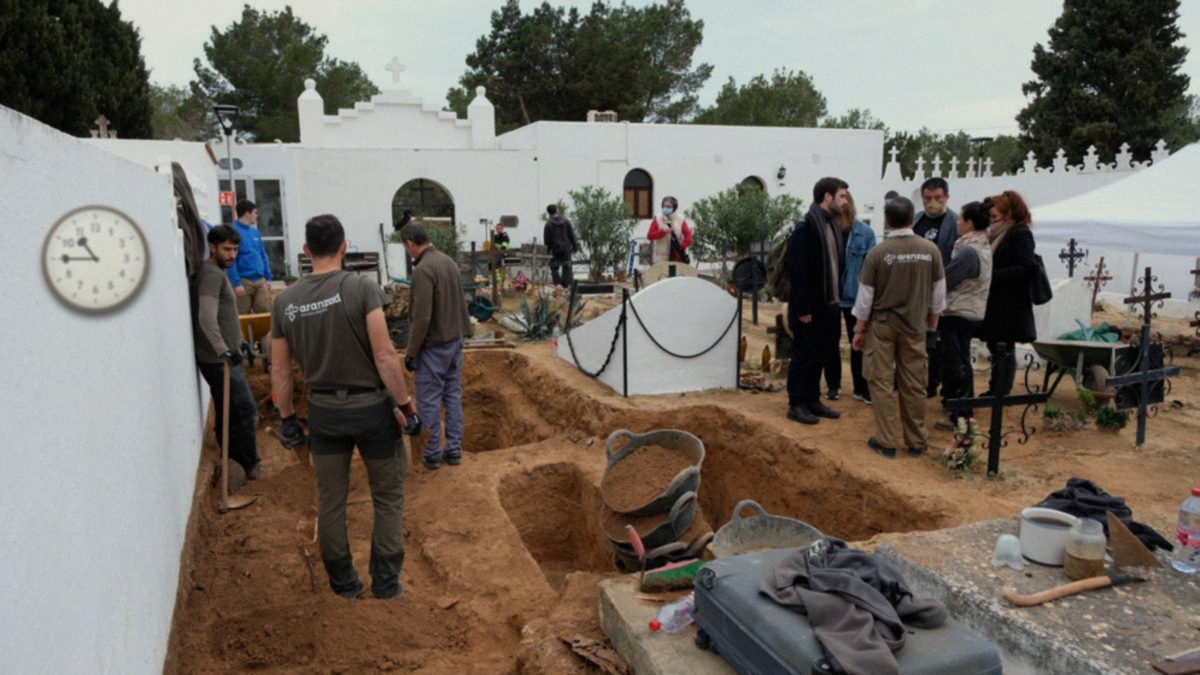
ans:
**10:45**
